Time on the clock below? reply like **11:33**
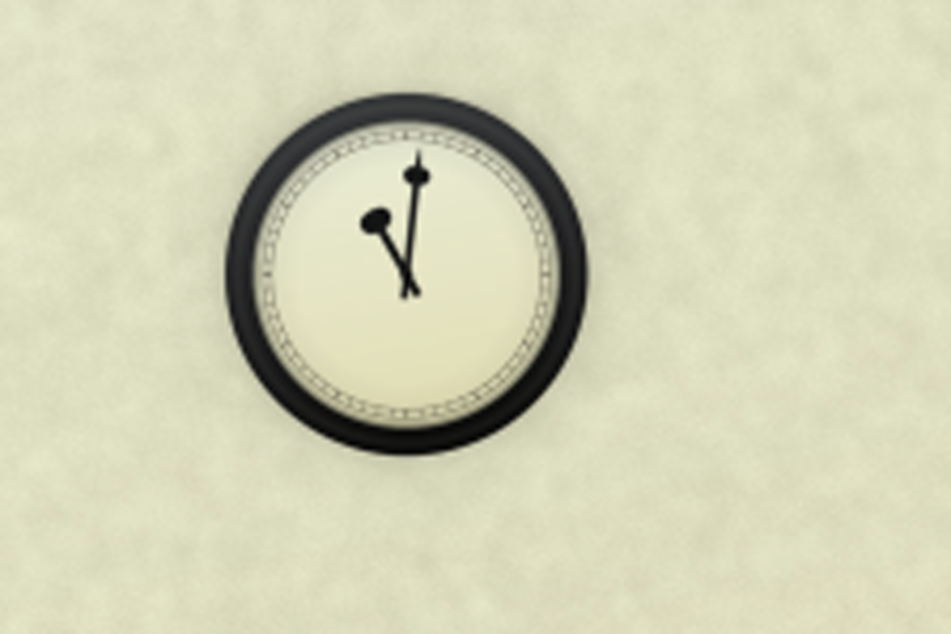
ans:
**11:01**
